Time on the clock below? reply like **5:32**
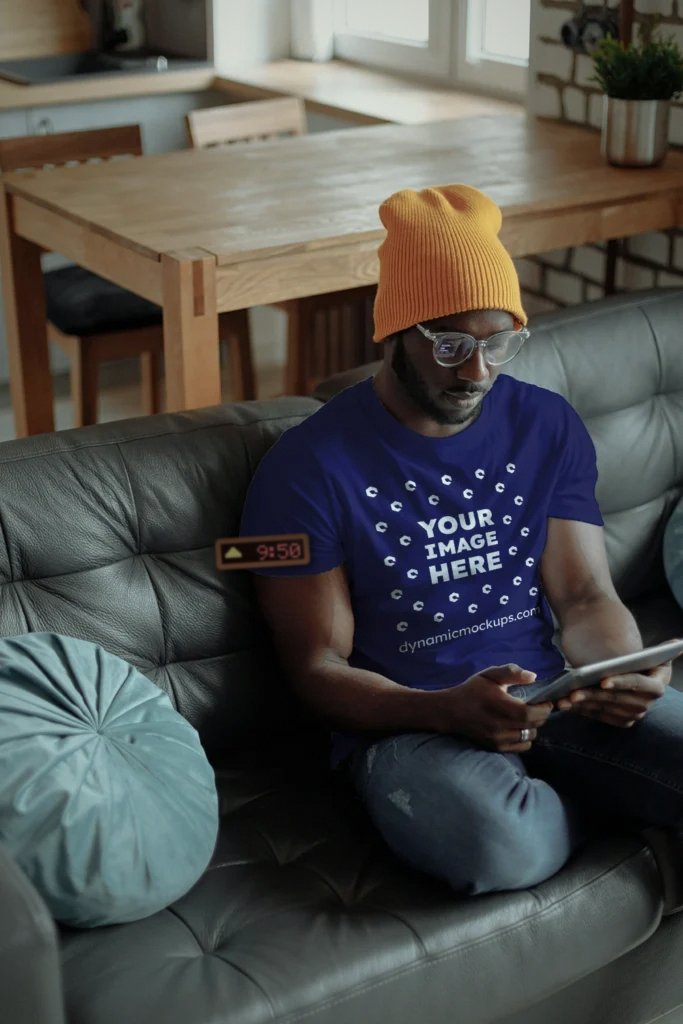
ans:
**9:50**
